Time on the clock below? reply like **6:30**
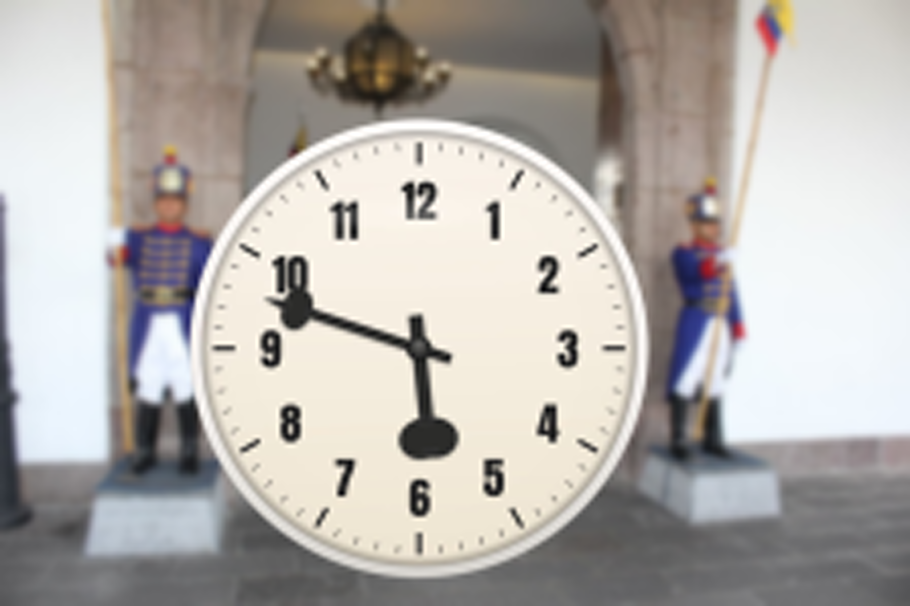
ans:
**5:48**
